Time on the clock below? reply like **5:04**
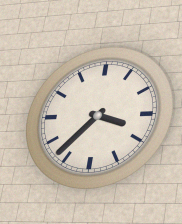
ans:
**3:37**
